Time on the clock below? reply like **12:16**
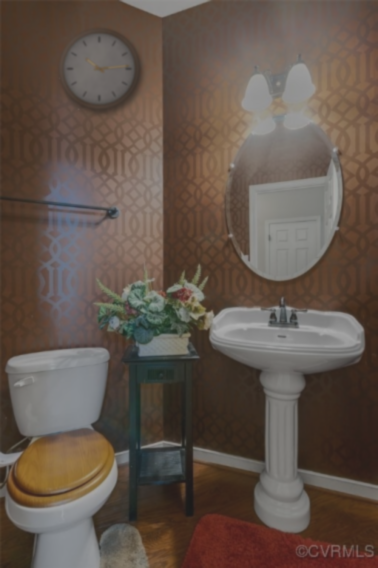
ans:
**10:14**
